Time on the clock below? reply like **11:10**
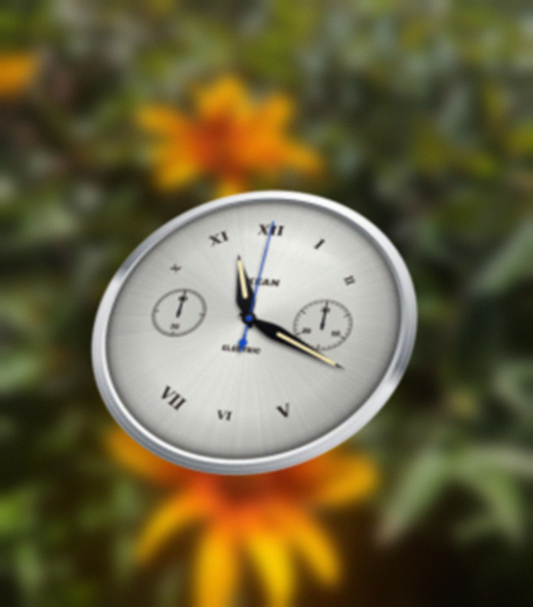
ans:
**11:19**
